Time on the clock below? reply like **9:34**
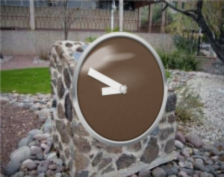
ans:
**8:49**
